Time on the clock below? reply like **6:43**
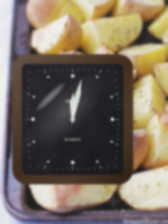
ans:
**12:02**
